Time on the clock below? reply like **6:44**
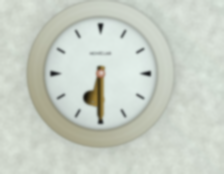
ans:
**6:30**
